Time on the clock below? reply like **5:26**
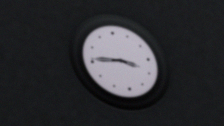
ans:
**3:46**
